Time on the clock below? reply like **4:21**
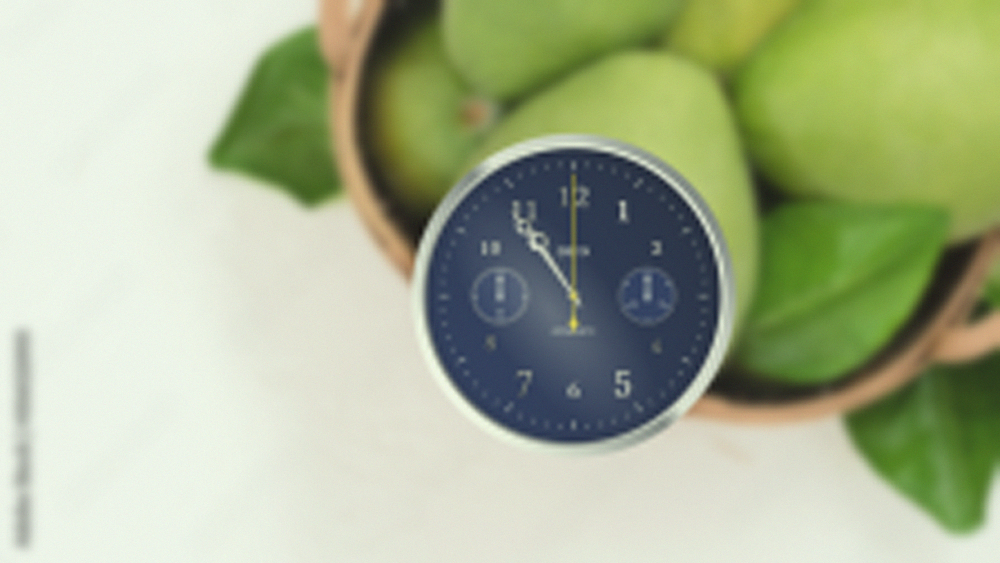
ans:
**10:54**
